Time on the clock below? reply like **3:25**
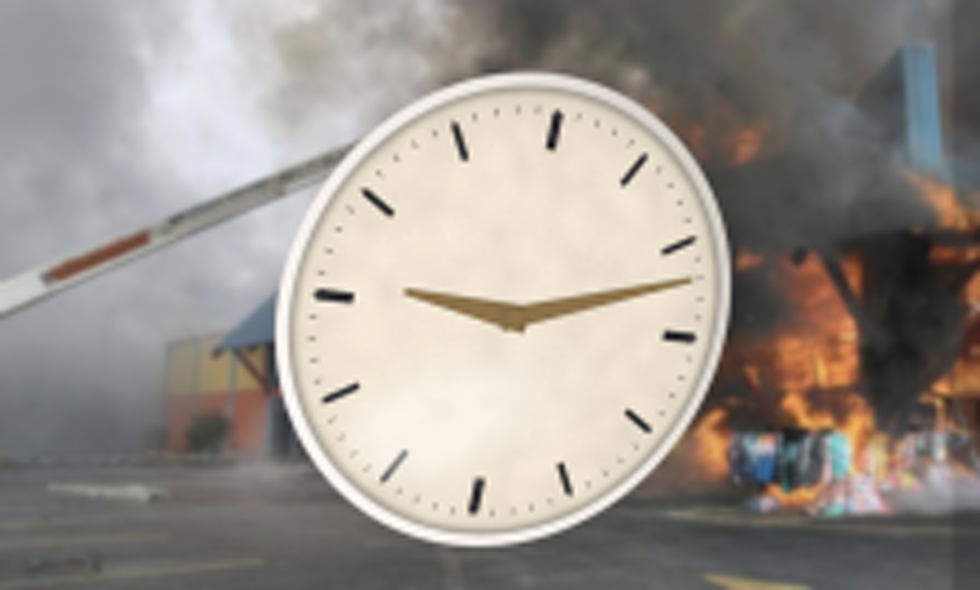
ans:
**9:12**
